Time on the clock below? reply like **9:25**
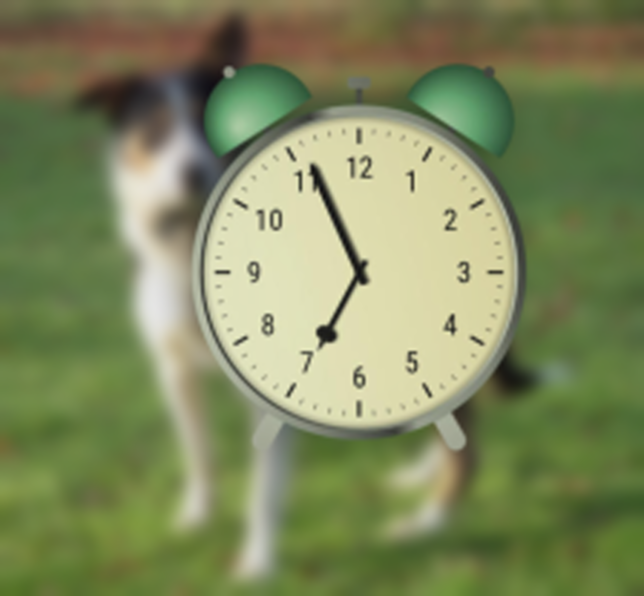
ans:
**6:56**
